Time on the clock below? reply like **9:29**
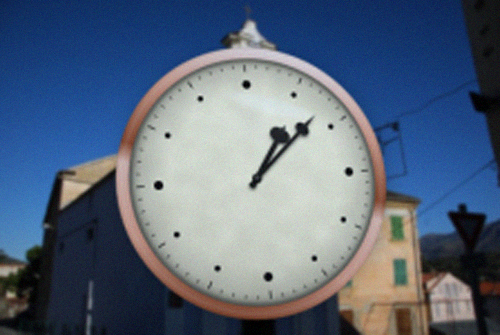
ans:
**1:08**
